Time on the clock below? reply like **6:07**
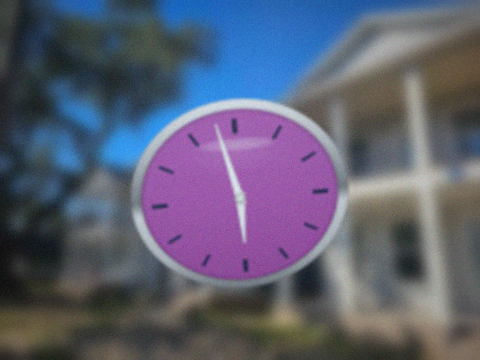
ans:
**5:58**
